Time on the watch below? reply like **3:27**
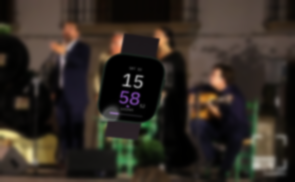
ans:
**15:58**
